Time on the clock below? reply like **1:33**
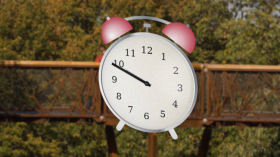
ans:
**9:49**
